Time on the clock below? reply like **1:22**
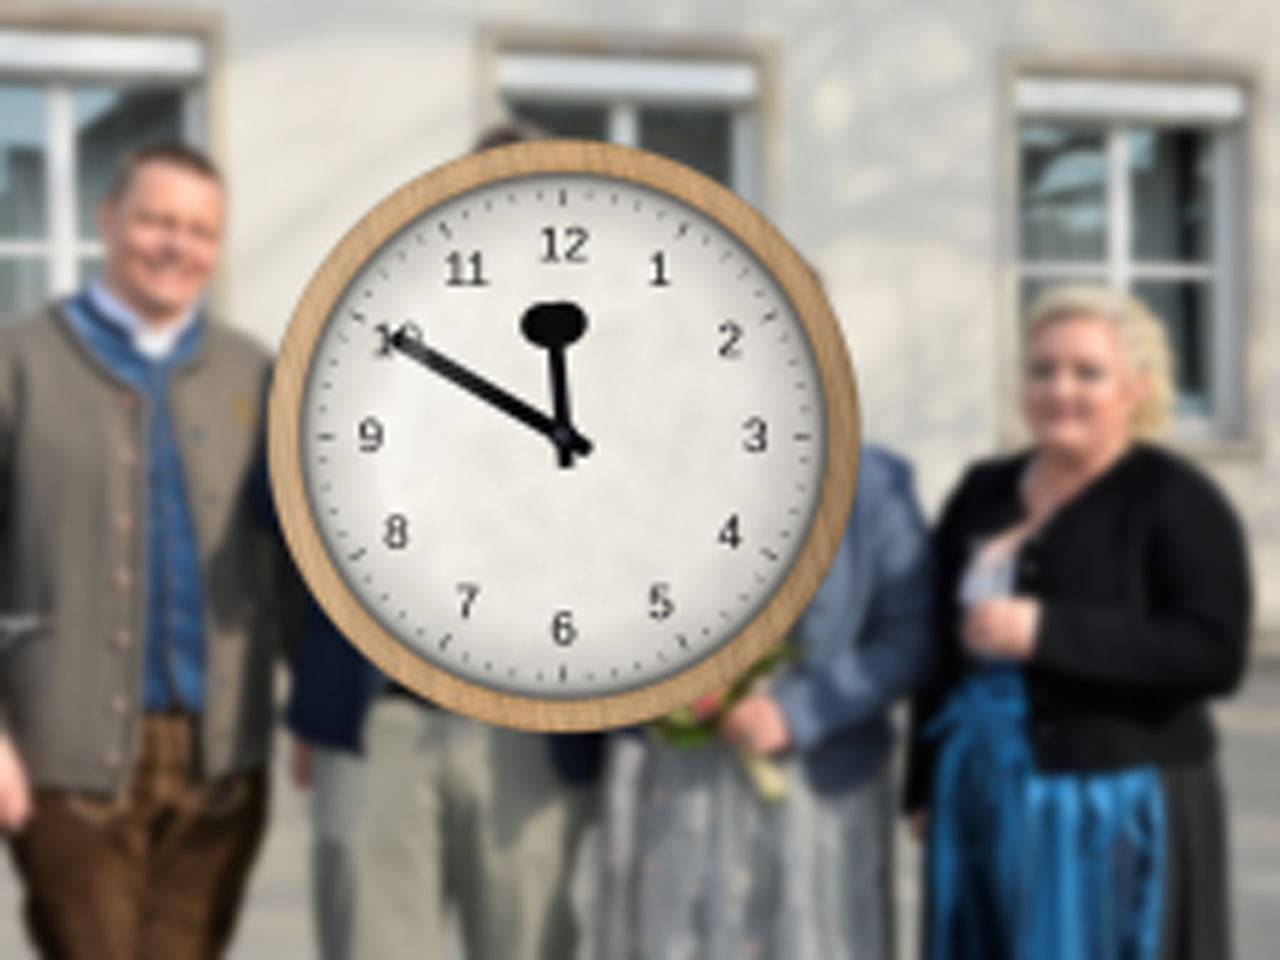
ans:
**11:50**
